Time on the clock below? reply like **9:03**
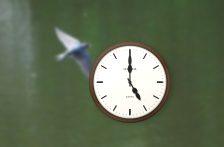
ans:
**5:00**
